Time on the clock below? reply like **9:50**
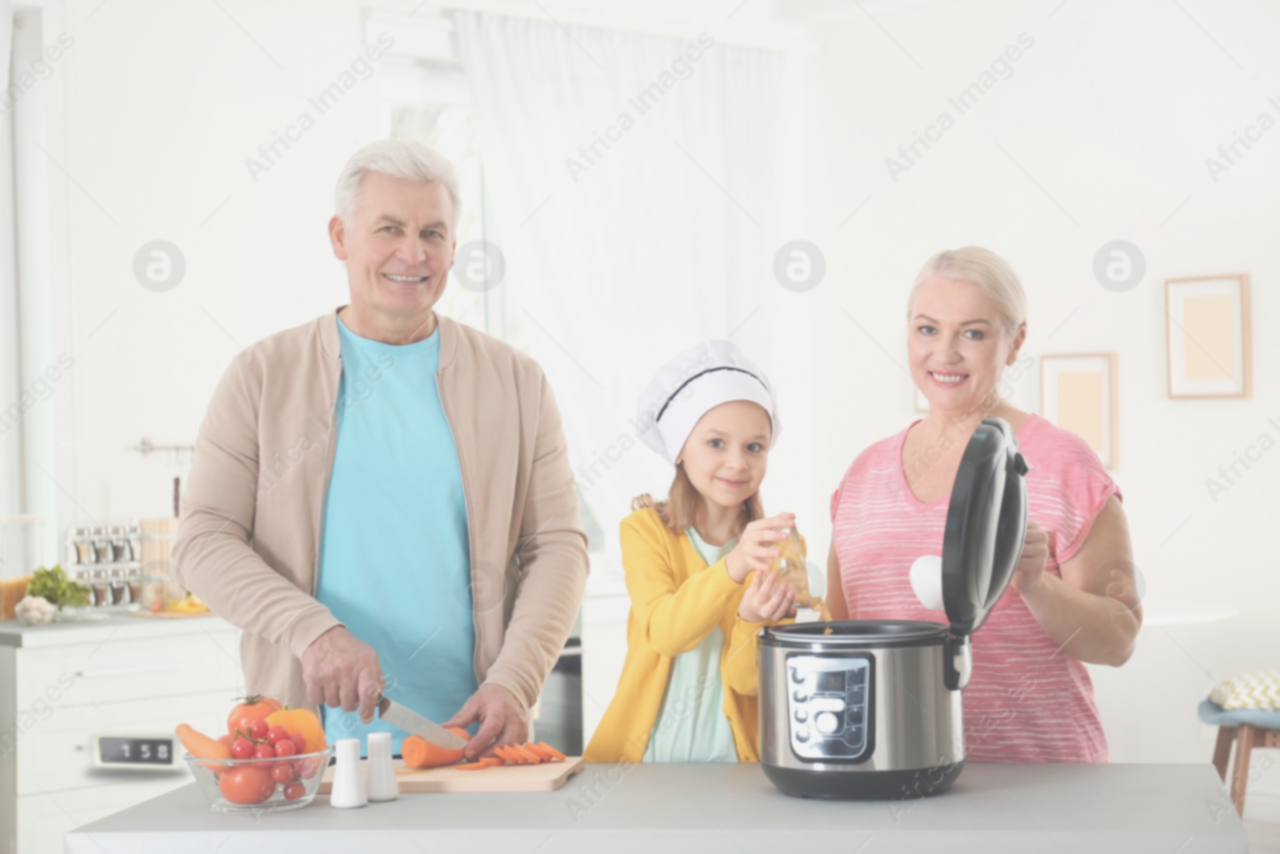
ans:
**1:58**
